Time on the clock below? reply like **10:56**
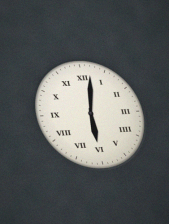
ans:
**6:02**
